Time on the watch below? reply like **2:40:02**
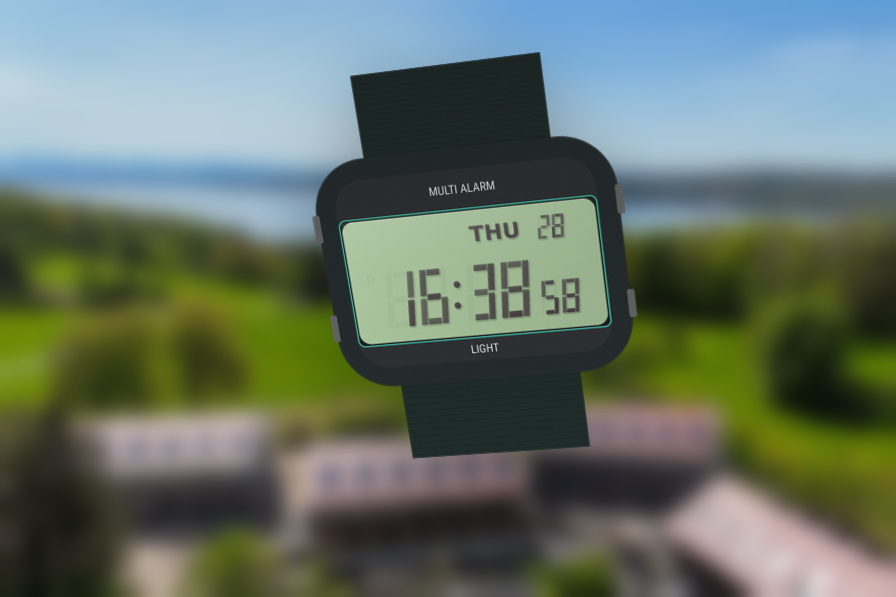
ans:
**16:38:58**
